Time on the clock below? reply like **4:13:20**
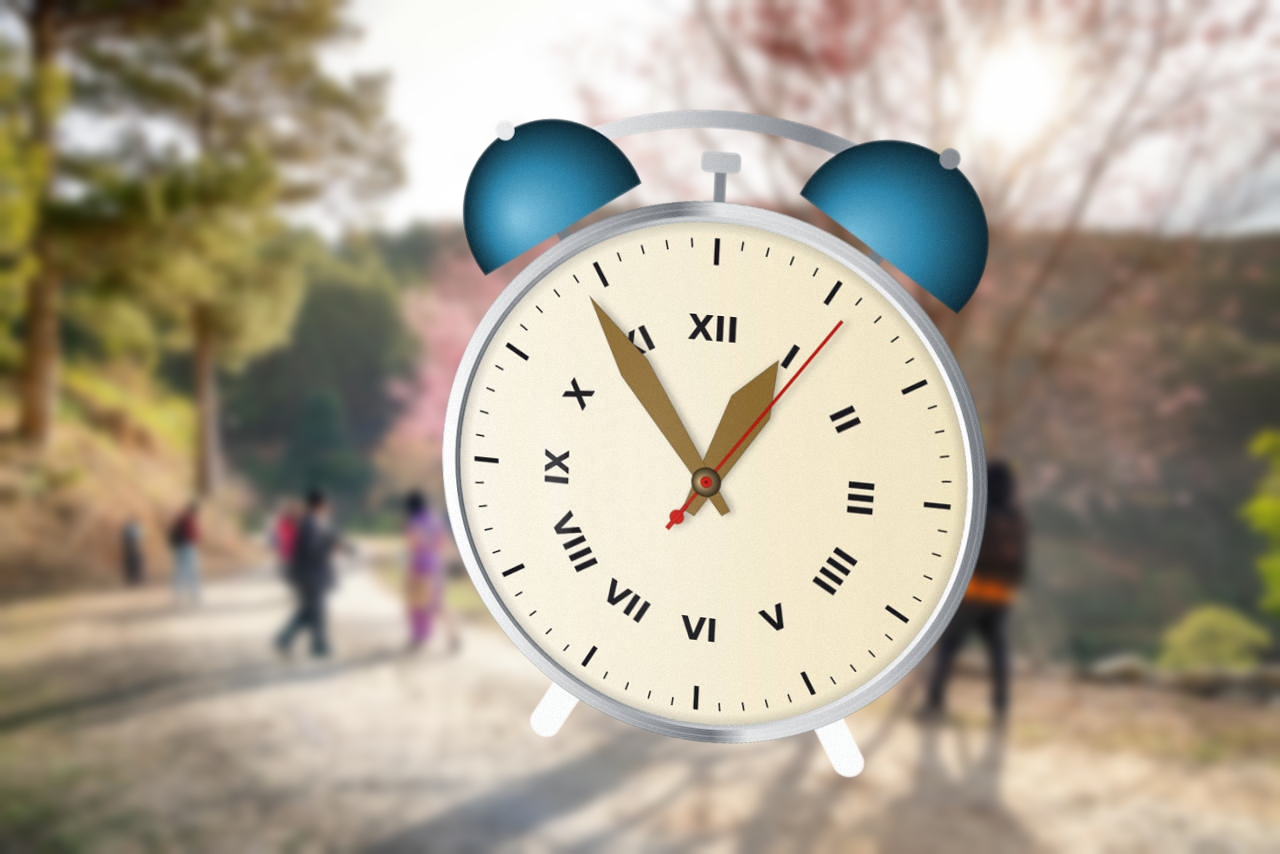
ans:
**12:54:06**
